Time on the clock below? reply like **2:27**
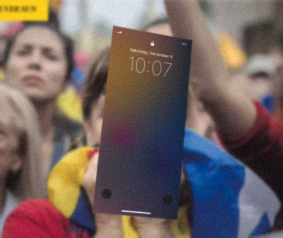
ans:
**10:07**
